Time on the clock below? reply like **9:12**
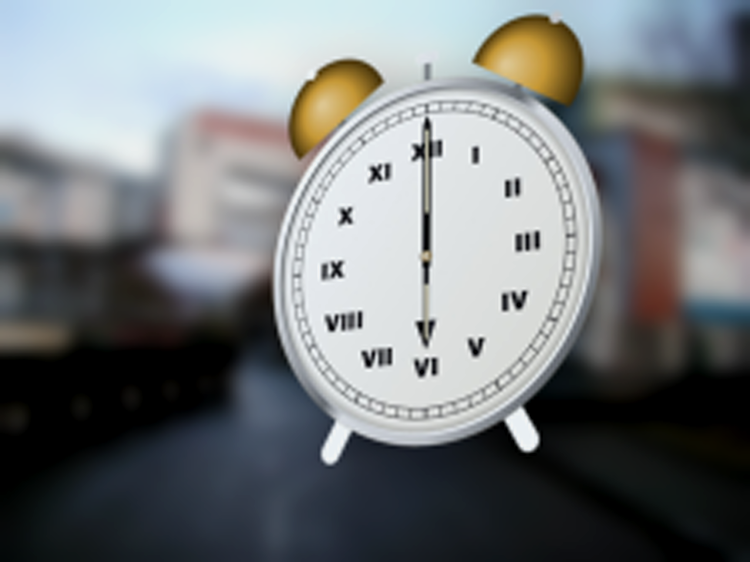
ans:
**6:00**
